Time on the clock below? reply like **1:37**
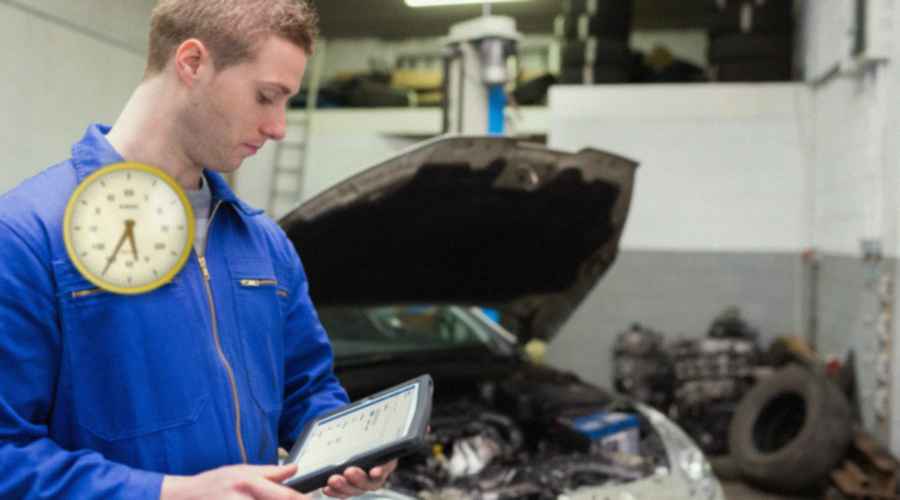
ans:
**5:35**
